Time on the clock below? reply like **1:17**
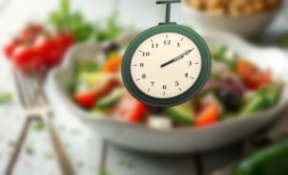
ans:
**2:10**
